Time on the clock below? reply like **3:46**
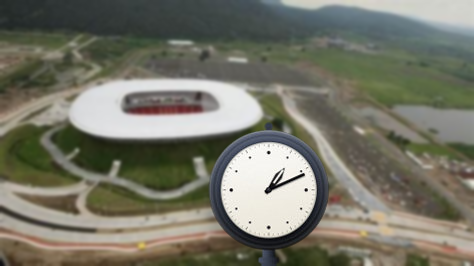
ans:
**1:11**
